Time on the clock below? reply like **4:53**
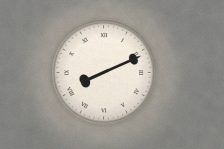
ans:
**8:11**
